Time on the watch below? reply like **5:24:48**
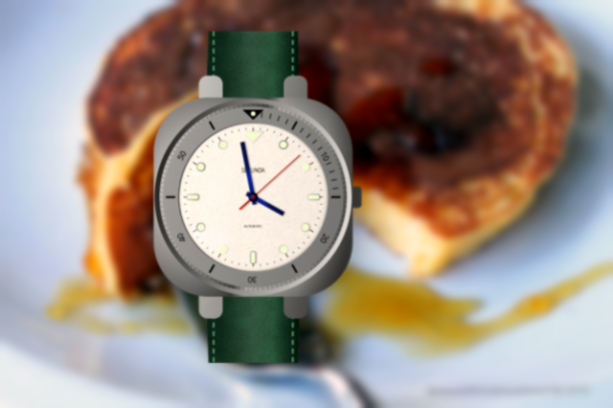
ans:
**3:58:08**
